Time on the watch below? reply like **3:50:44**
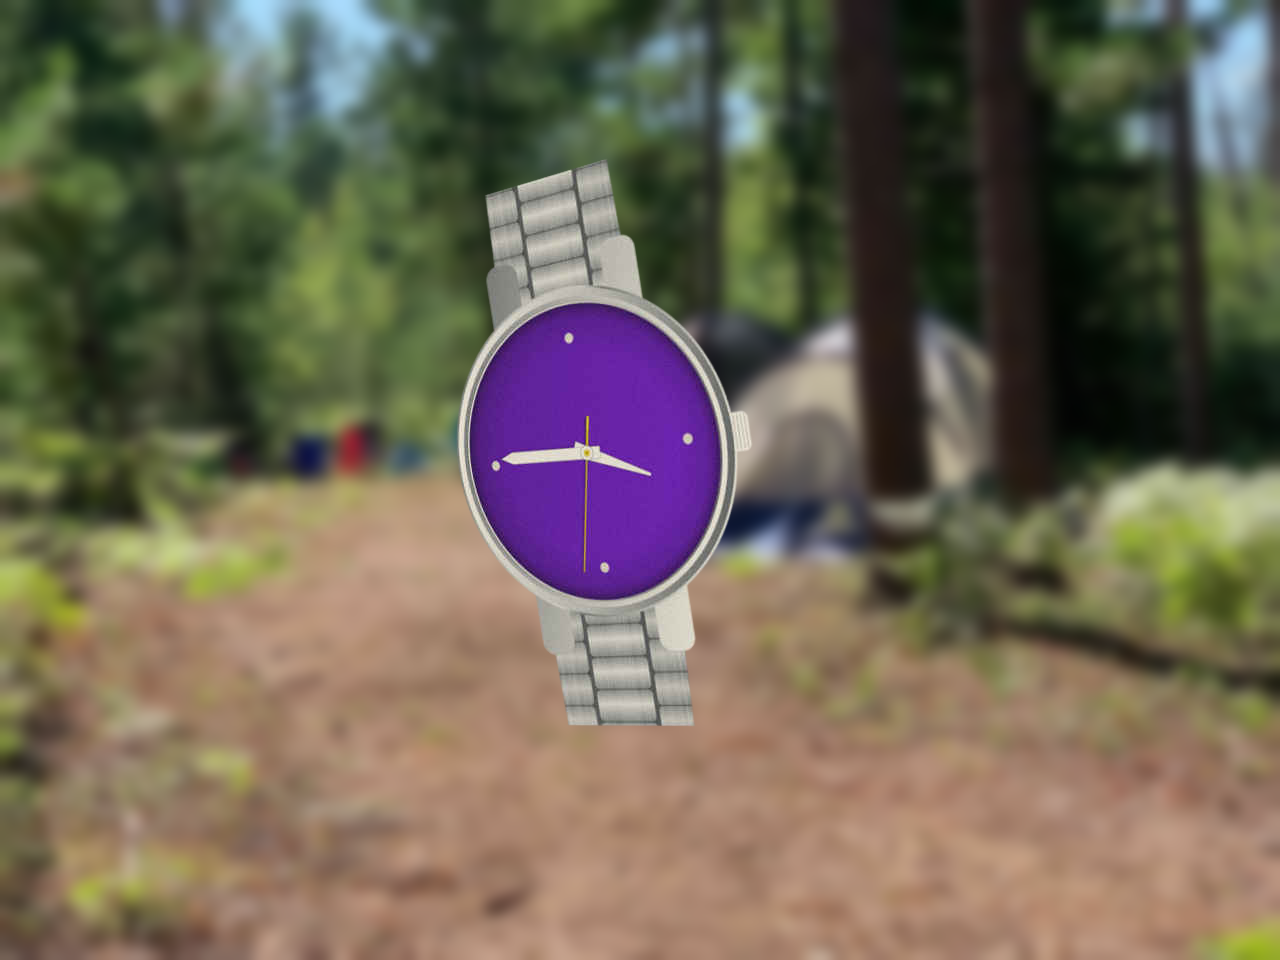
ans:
**3:45:32**
